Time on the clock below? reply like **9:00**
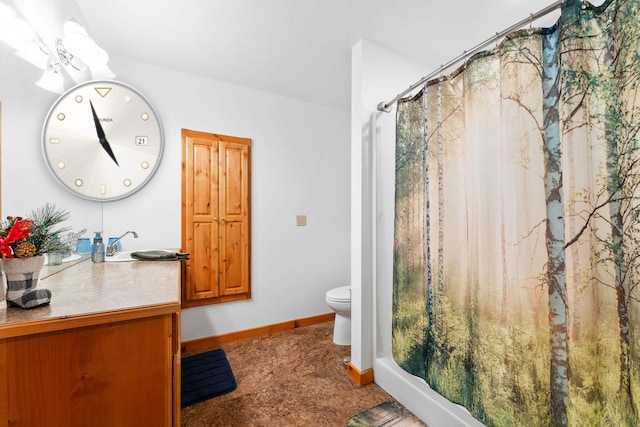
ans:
**4:57**
